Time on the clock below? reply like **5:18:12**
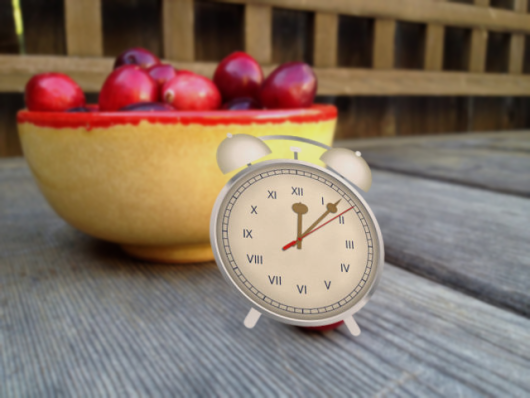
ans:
**12:07:09**
